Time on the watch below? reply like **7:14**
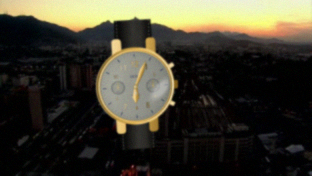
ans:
**6:04**
